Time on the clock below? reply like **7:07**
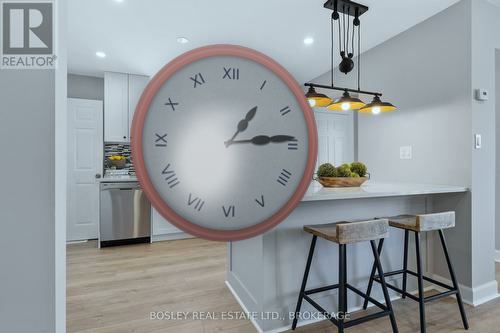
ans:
**1:14**
